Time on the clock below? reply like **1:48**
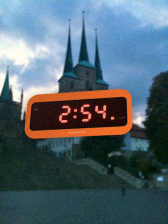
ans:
**2:54**
